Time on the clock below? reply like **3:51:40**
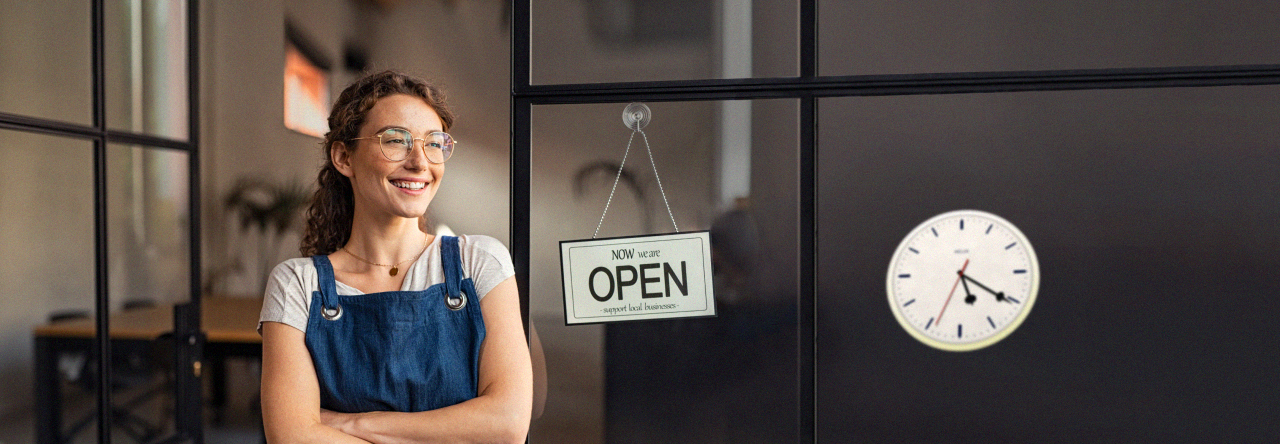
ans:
**5:20:34**
